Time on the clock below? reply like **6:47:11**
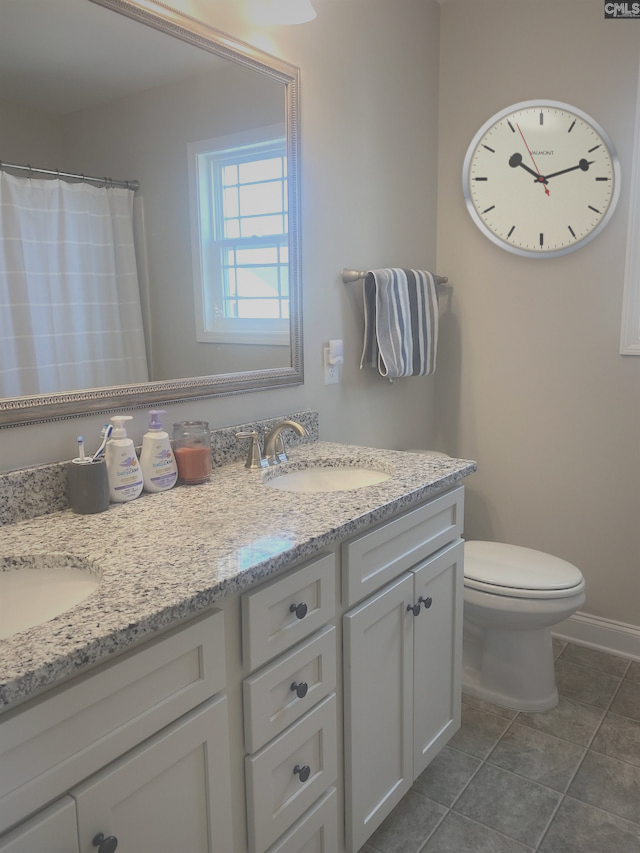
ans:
**10:11:56**
